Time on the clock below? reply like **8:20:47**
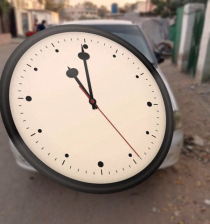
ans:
**10:59:24**
